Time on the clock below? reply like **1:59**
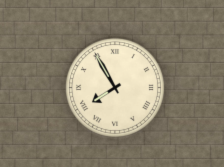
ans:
**7:55**
